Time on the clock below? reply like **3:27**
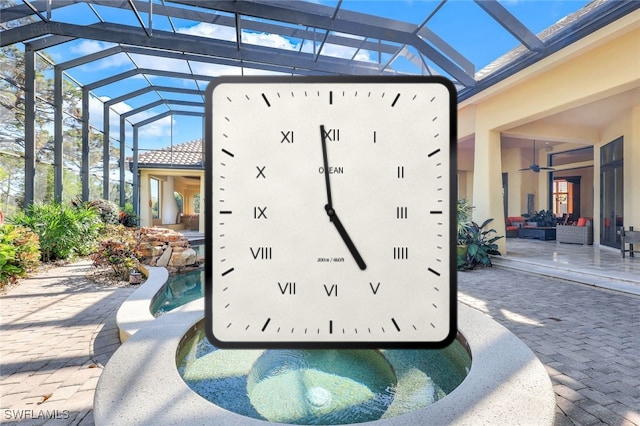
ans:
**4:59**
